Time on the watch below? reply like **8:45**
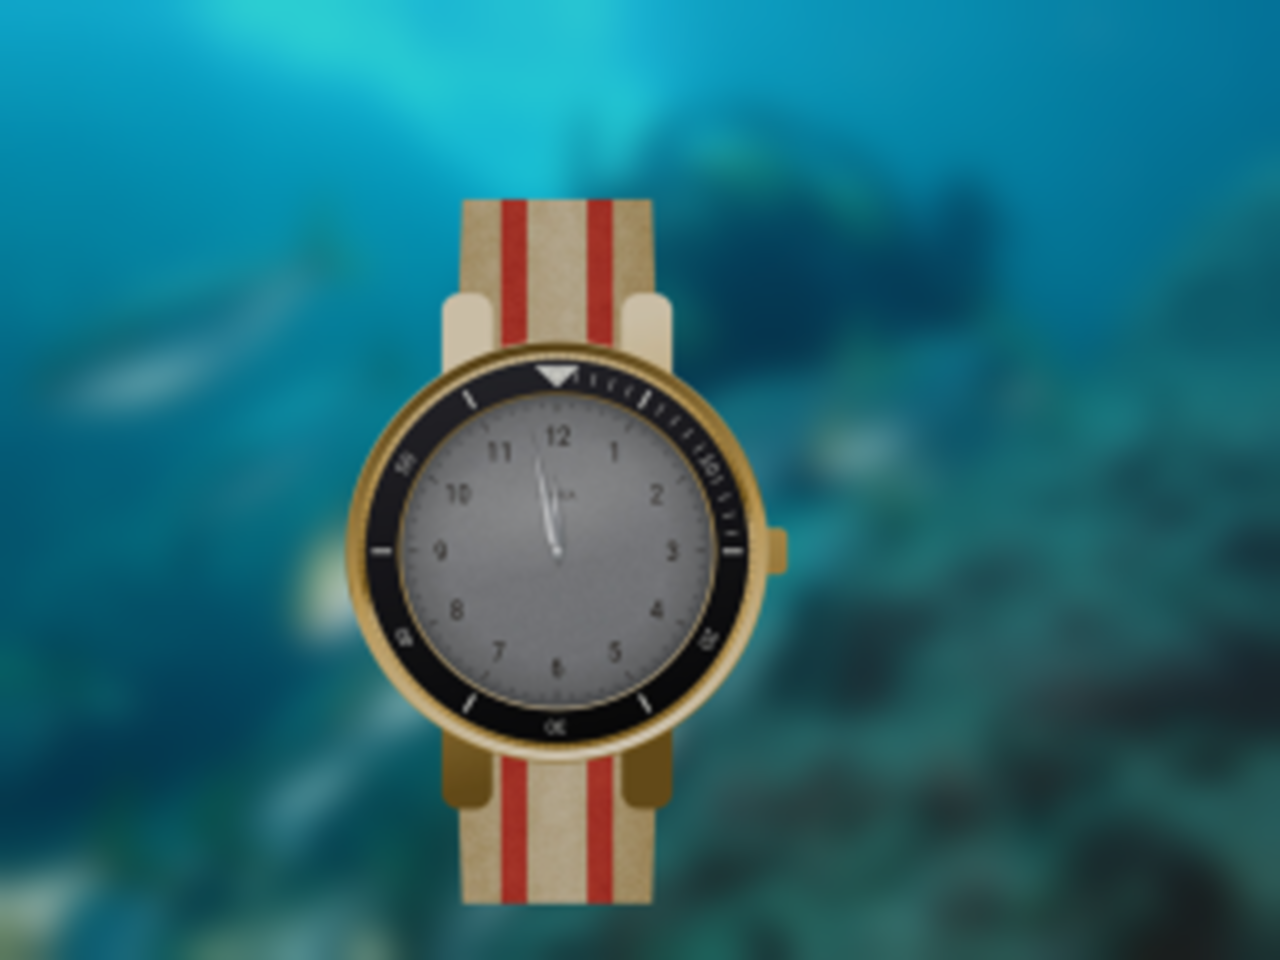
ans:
**11:58**
